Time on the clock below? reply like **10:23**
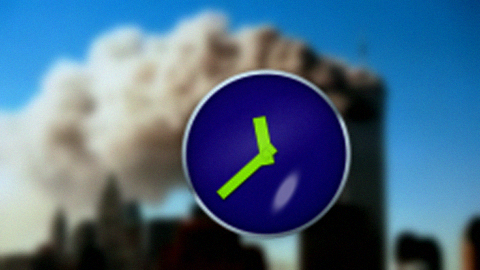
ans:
**11:38**
